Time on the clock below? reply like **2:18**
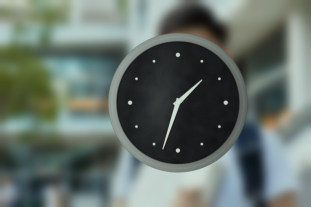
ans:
**1:33**
